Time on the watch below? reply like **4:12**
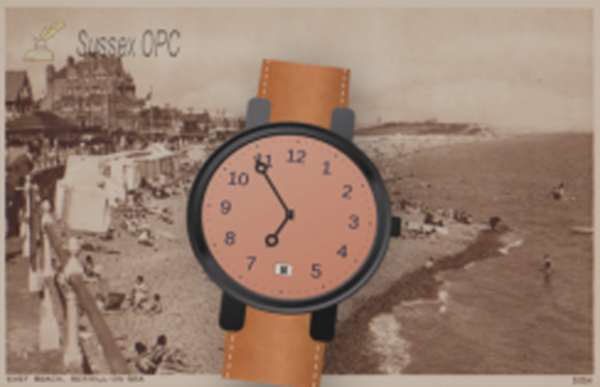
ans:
**6:54**
